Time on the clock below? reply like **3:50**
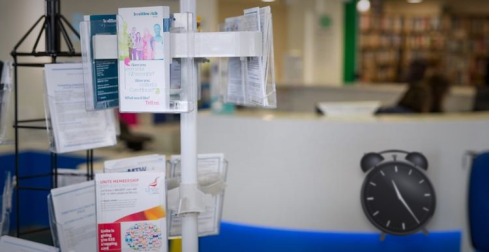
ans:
**11:25**
